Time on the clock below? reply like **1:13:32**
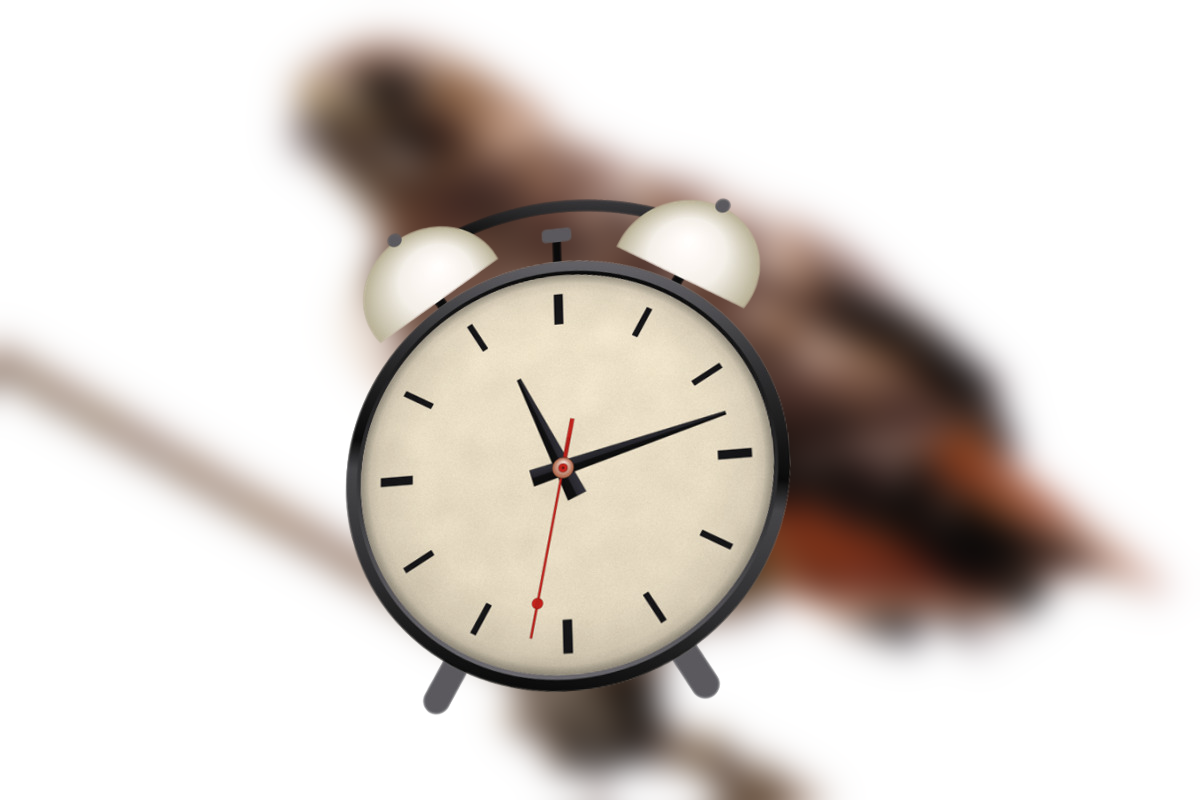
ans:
**11:12:32**
